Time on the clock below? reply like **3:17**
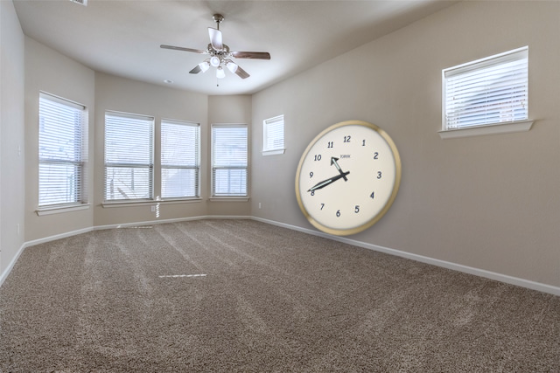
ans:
**10:41**
